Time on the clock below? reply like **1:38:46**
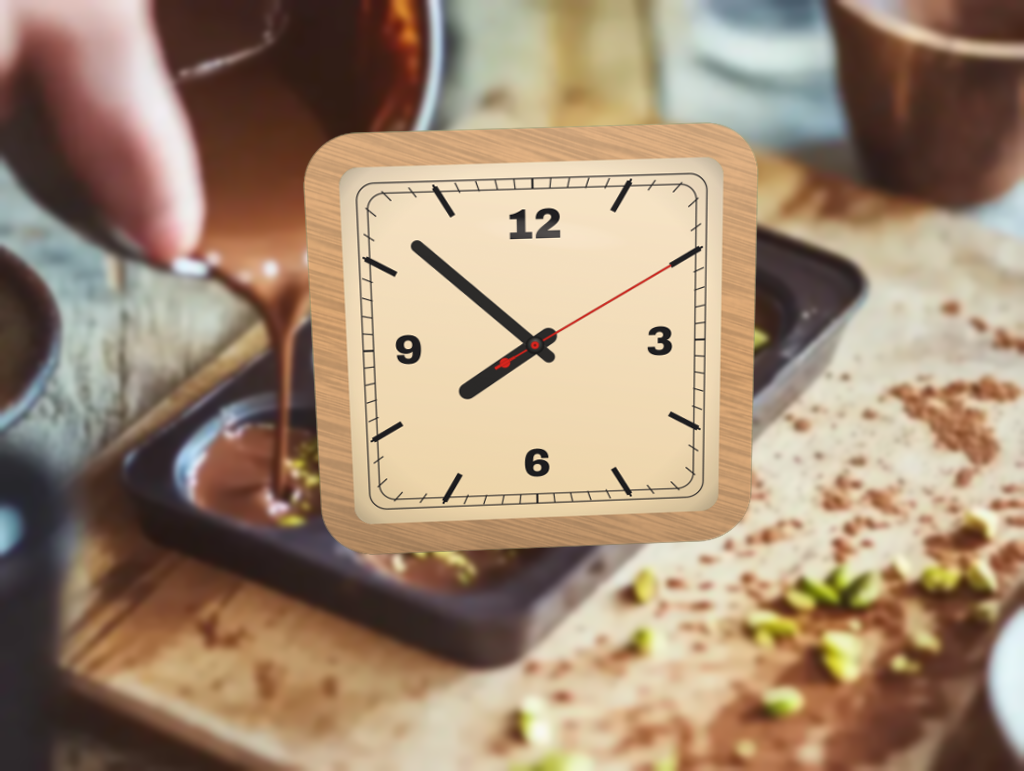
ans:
**7:52:10**
